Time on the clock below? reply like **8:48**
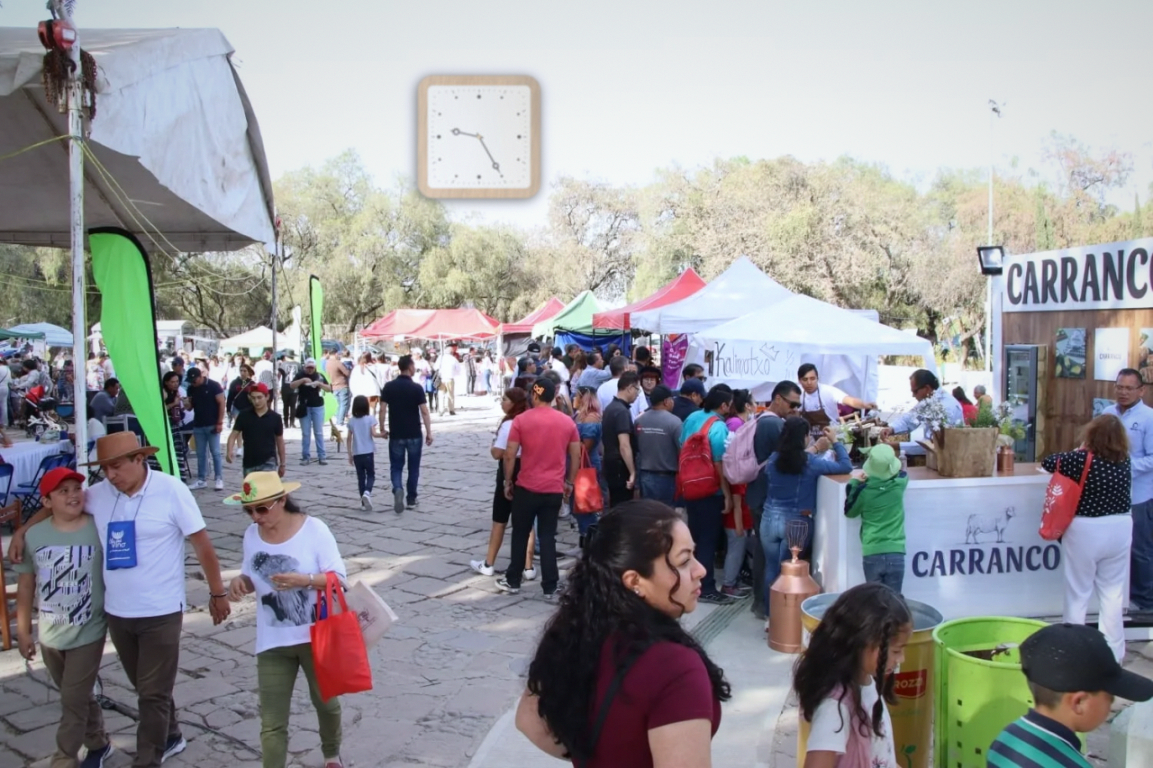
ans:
**9:25**
